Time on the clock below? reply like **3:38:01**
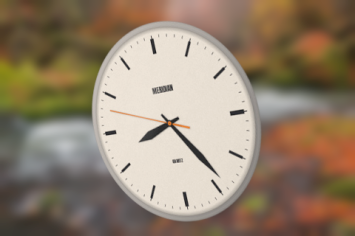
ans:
**8:23:48**
